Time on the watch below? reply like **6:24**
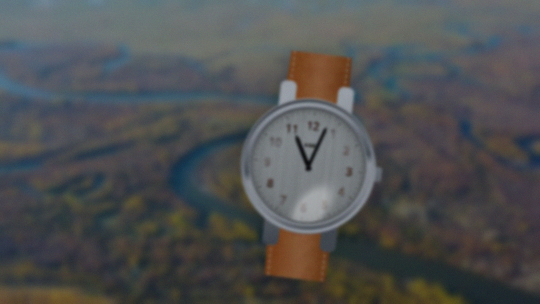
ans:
**11:03**
